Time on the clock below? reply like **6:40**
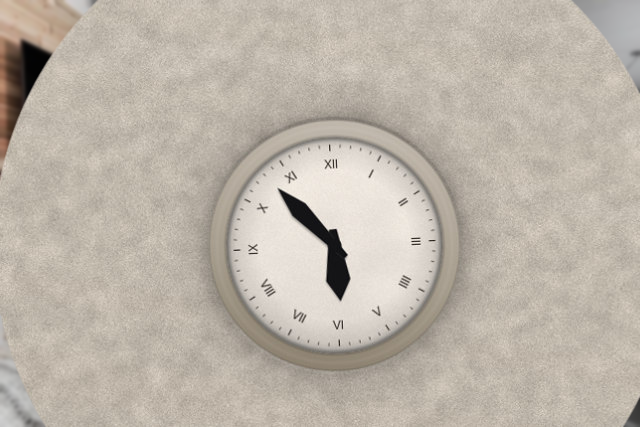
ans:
**5:53**
